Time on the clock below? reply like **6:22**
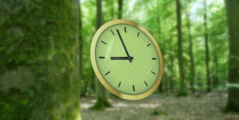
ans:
**8:57**
